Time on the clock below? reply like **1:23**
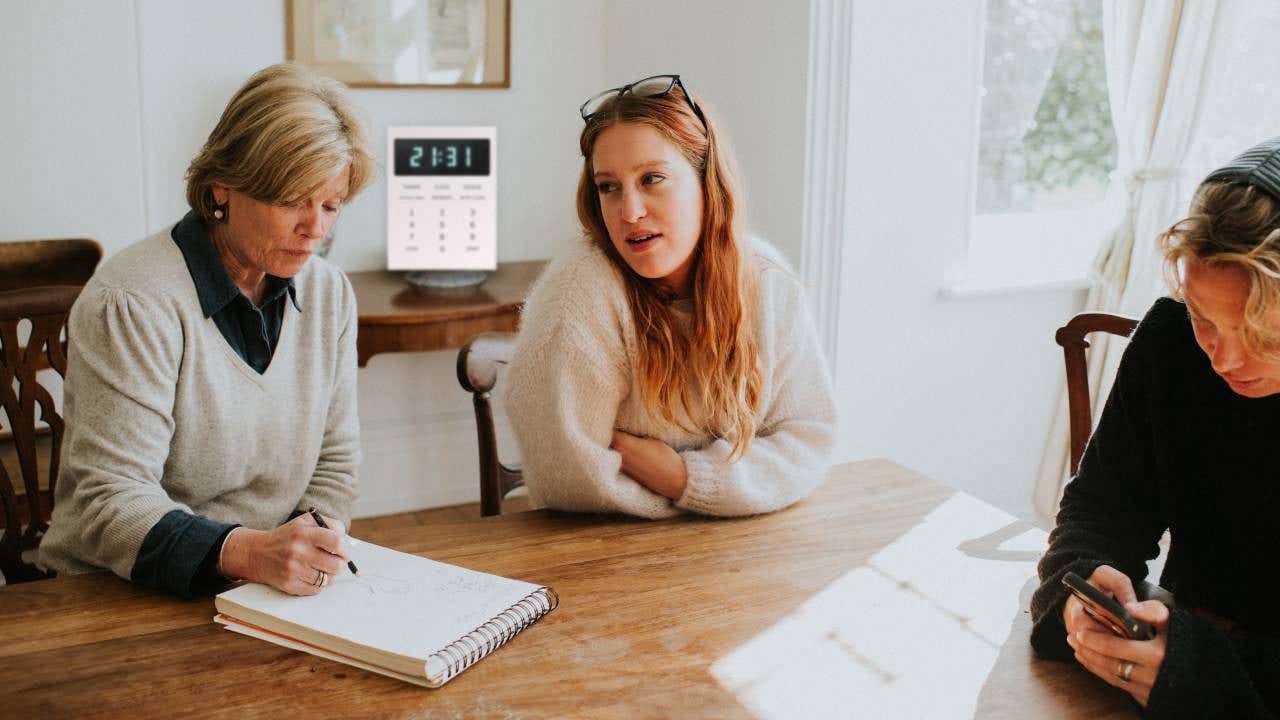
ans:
**21:31**
